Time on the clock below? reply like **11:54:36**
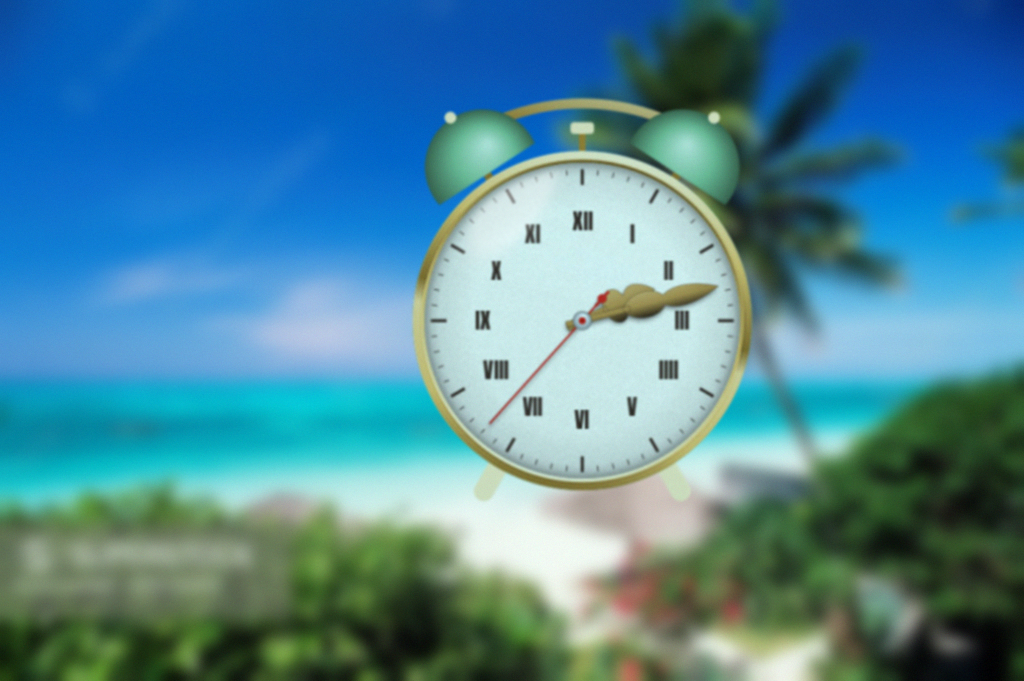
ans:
**2:12:37**
